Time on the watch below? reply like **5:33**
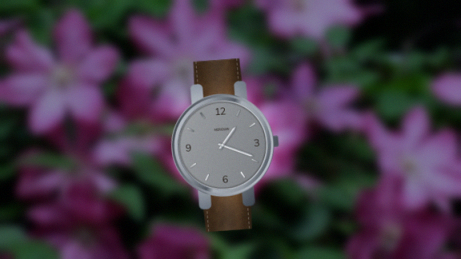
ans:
**1:19**
